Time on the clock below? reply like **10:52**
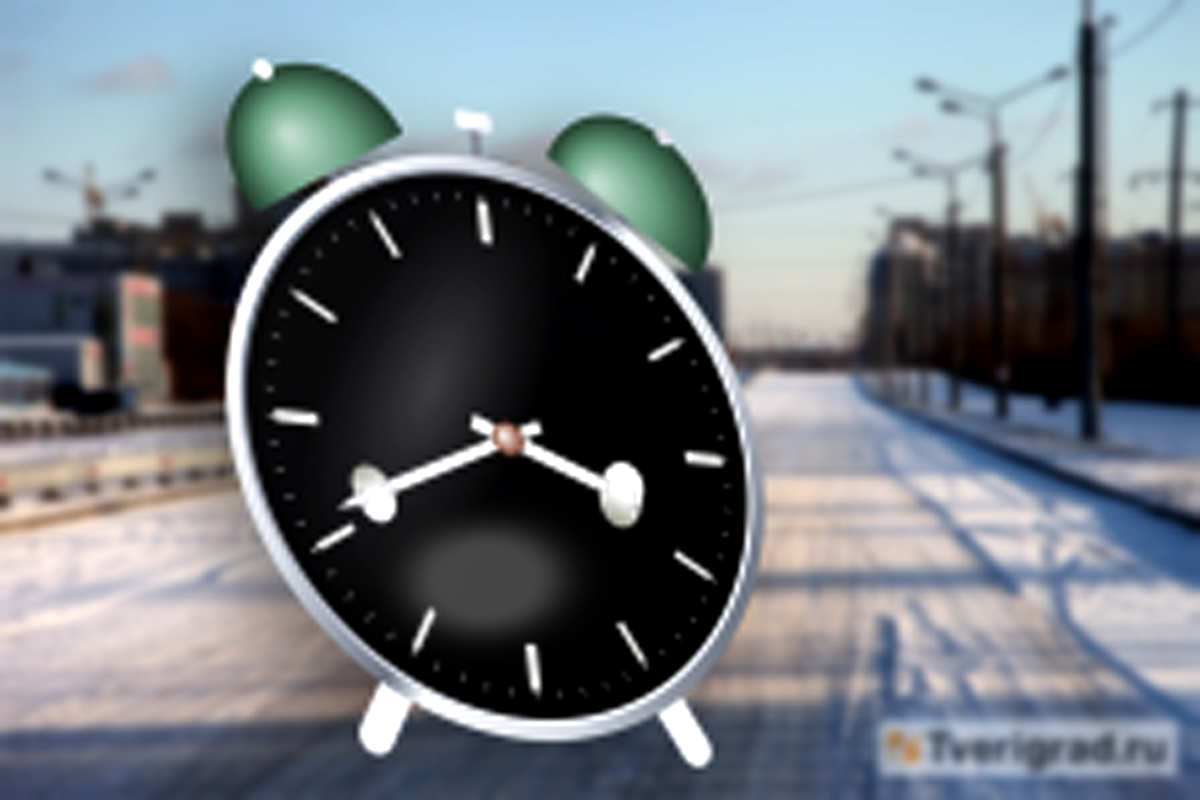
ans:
**3:41**
